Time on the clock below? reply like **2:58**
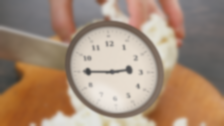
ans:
**2:45**
